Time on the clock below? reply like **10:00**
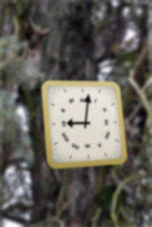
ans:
**9:02**
